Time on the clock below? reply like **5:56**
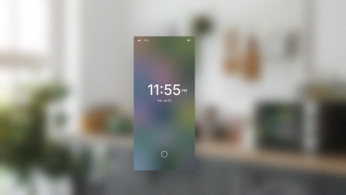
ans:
**11:55**
